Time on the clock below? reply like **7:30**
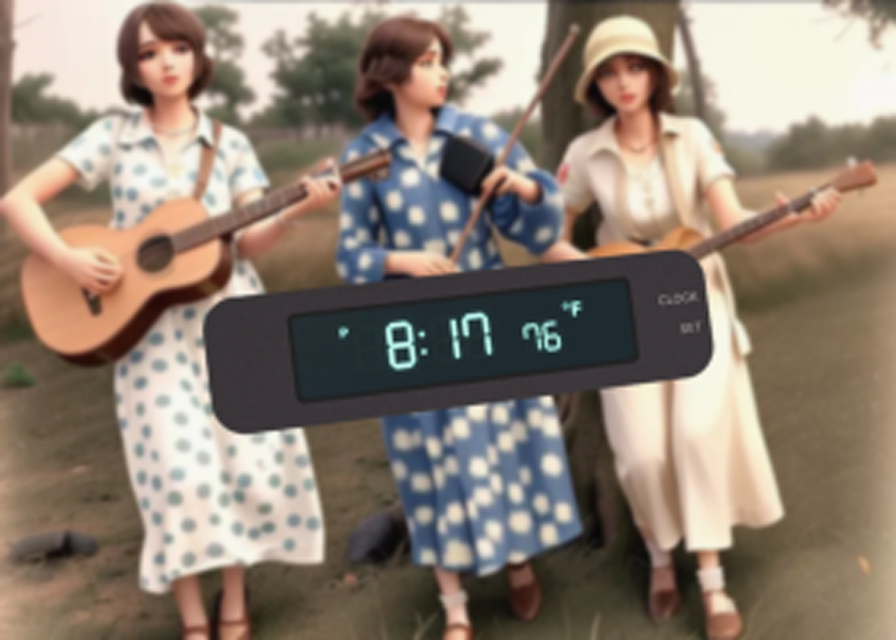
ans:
**8:17**
